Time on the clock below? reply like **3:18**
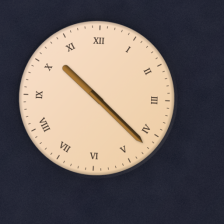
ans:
**10:22**
